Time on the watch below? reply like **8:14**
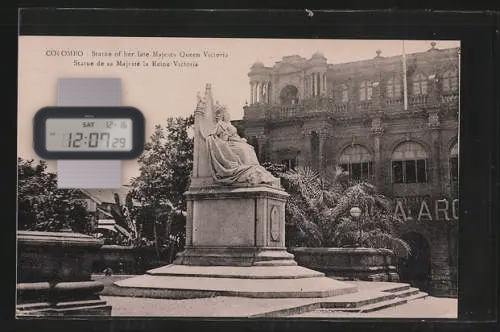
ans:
**12:07**
